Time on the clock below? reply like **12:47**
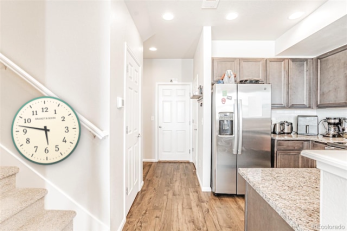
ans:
**5:47**
